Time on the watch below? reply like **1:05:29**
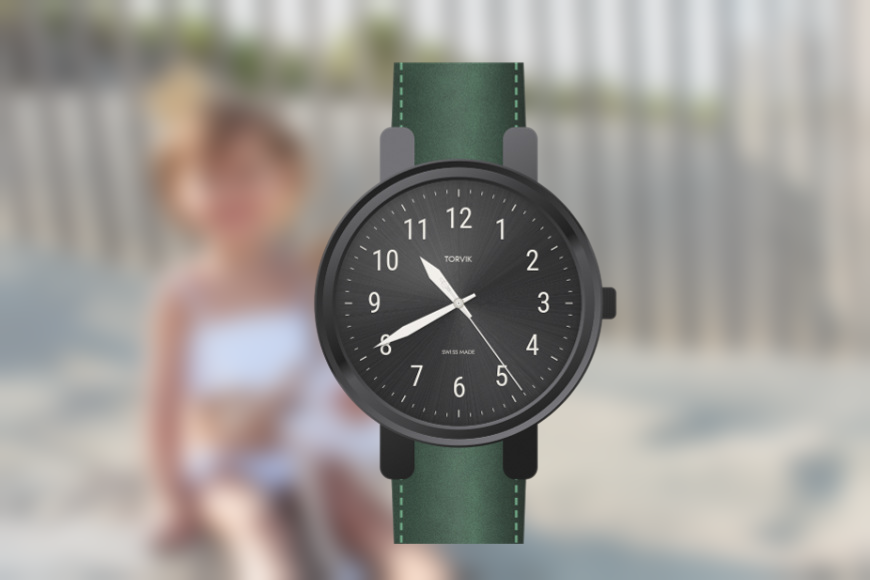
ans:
**10:40:24**
